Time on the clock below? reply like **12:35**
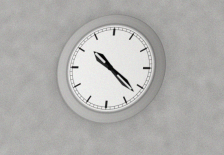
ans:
**10:22**
